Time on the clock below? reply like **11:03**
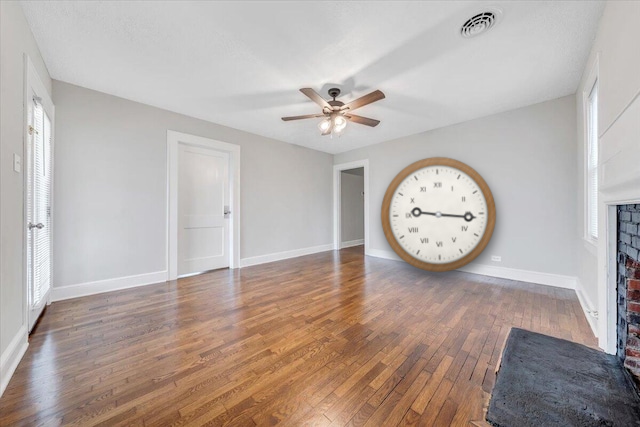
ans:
**9:16**
